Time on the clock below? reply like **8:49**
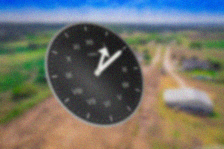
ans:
**1:10**
